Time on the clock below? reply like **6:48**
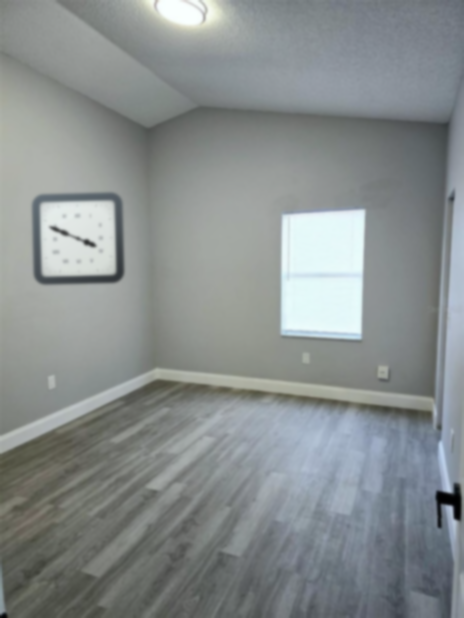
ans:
**3:49**
